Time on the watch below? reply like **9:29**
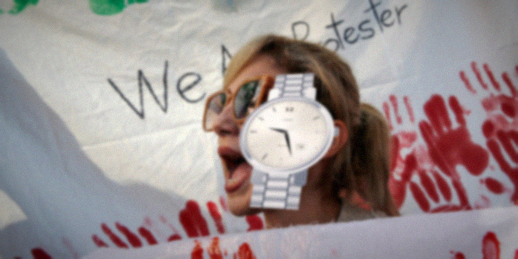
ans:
**9:27**
